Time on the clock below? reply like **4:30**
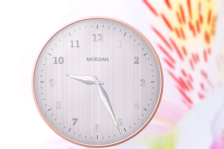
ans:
**9:26**
